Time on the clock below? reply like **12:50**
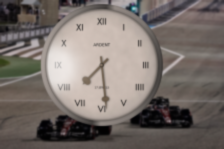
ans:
**7:29**
